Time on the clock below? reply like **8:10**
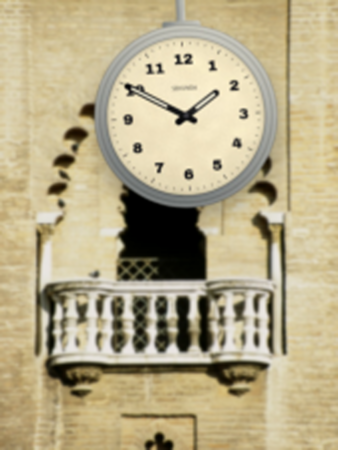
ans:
**1:50**
